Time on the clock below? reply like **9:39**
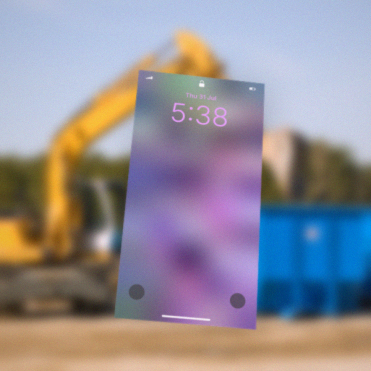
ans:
**5:38**
